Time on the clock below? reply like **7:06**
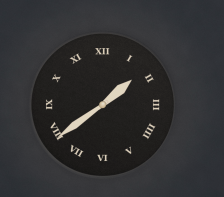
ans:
**1:39**
